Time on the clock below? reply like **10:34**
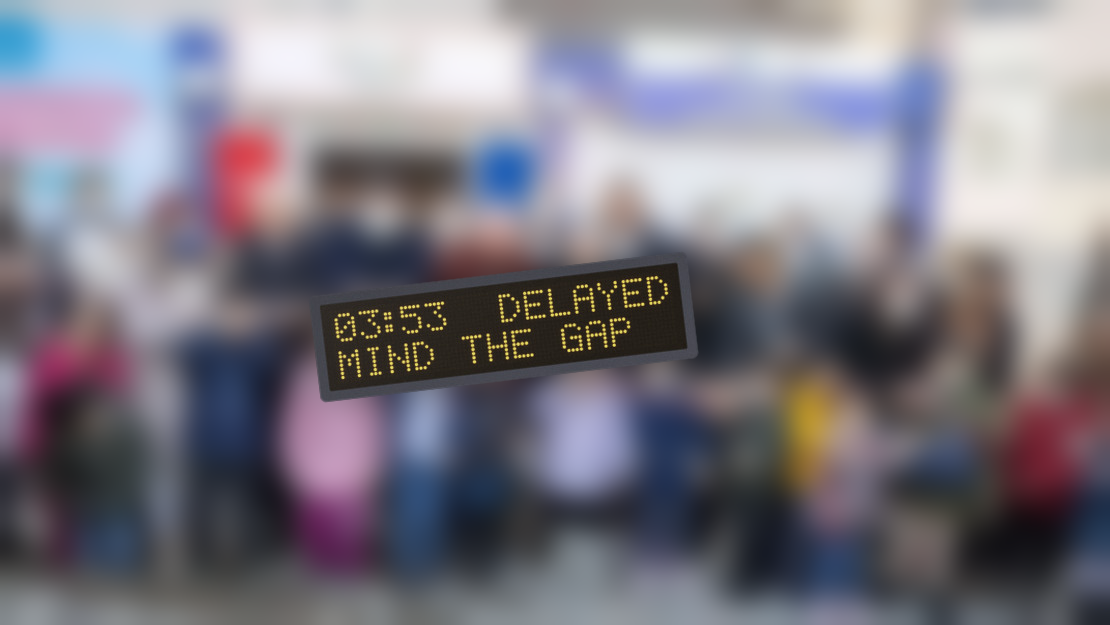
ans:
**3:53**
